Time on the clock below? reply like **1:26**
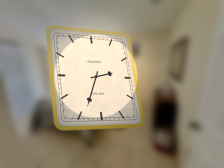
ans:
**2:34**
